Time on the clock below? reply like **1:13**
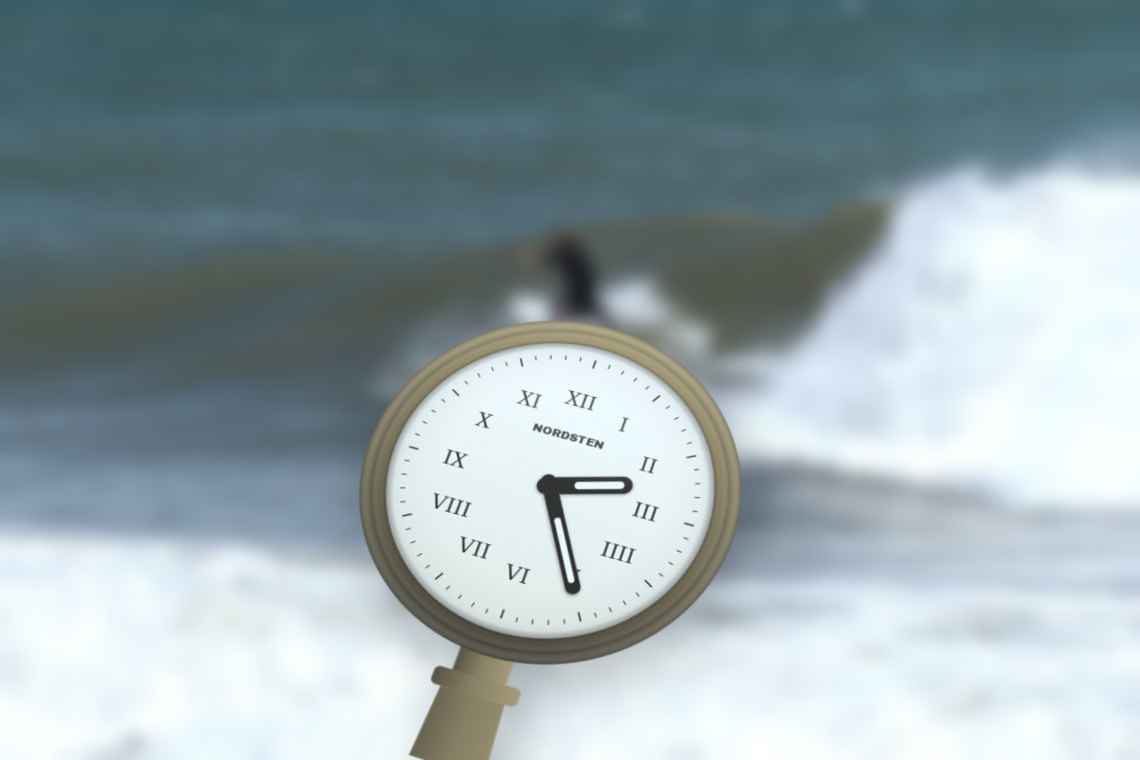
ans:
**2:25**
